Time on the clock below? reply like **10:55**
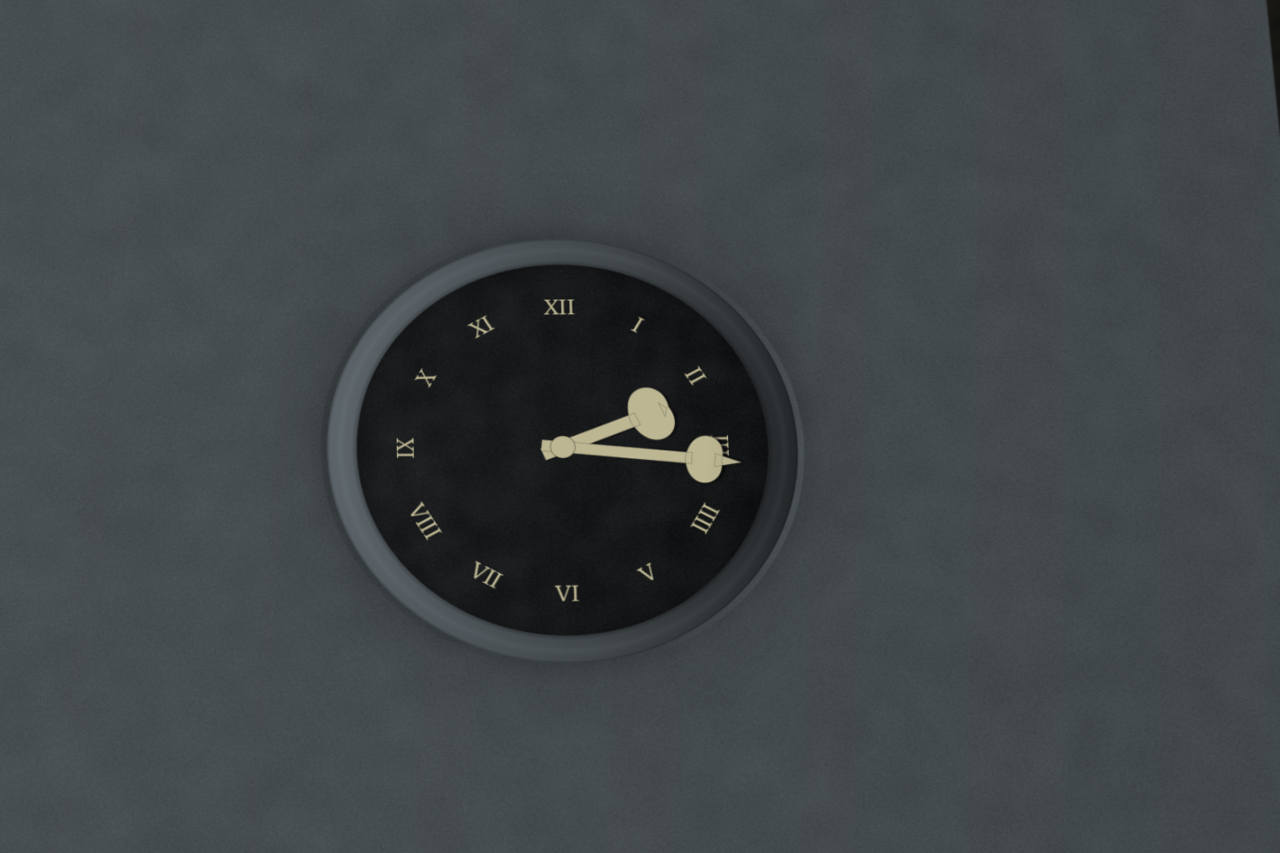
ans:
**2:16**
